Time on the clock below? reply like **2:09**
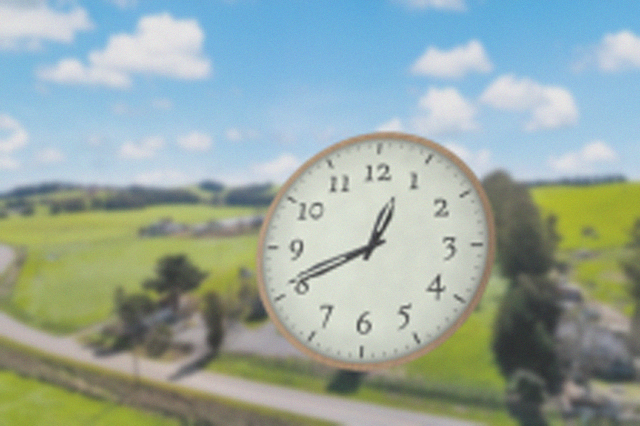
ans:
**12:41**
